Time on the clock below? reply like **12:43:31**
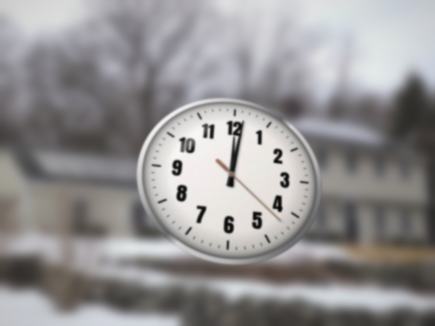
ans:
**12:01:22**
